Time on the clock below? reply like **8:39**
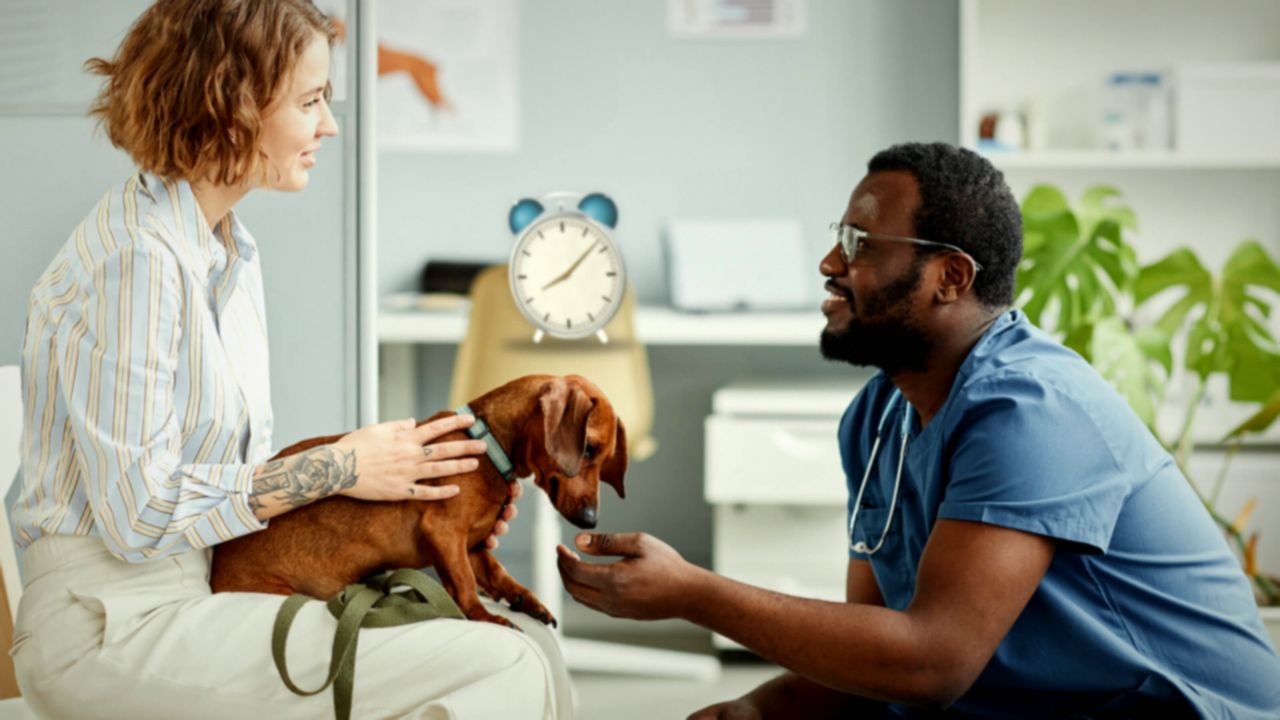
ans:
**8:08**
